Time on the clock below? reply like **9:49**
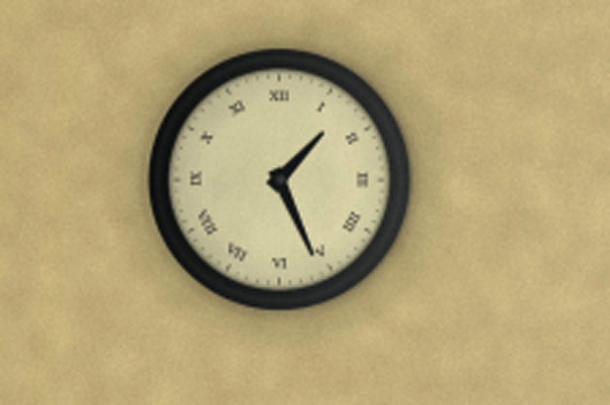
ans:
**1:26**
